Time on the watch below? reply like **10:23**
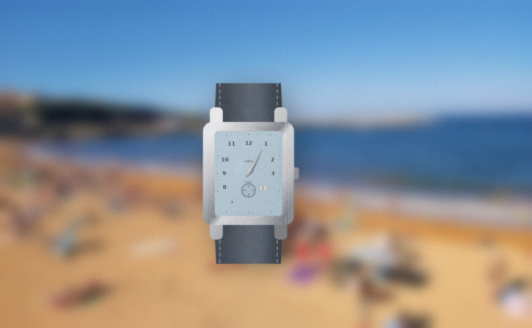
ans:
**1:05**
